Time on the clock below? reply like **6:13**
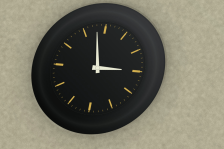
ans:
**2:58**
